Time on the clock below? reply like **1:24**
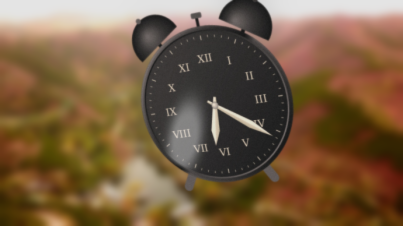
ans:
**6:21**
